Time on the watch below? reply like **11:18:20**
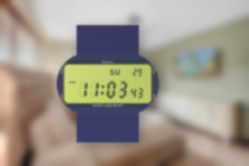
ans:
**11:03:43**
